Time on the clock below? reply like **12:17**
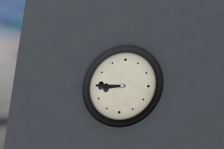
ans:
**8:45**
